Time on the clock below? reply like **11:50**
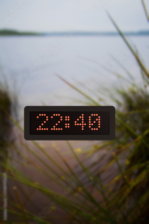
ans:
**22:40**
